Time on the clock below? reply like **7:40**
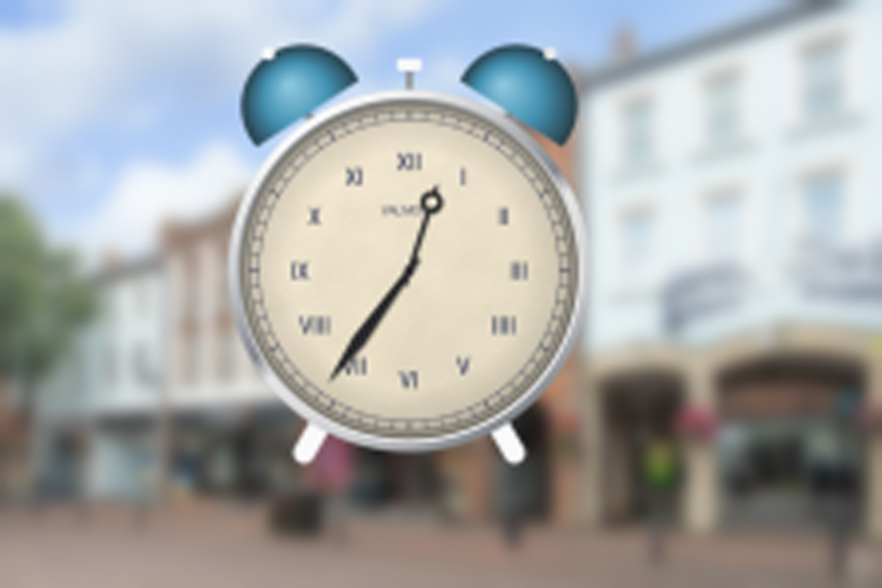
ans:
**12:36**
